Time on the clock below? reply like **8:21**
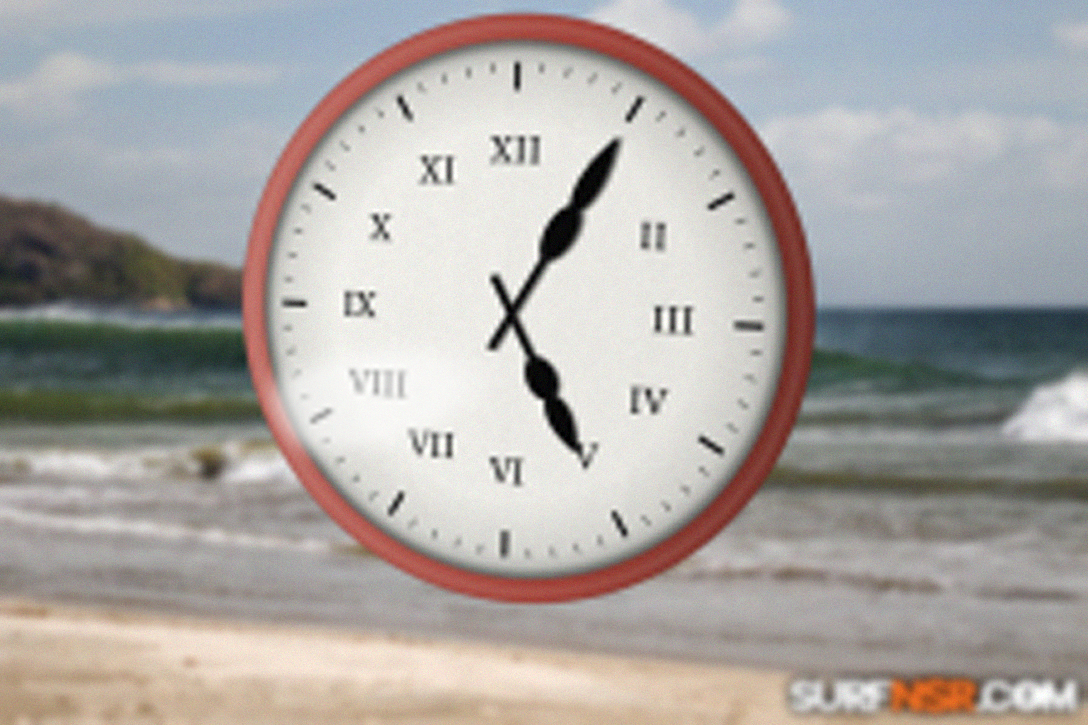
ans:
**5:05**
